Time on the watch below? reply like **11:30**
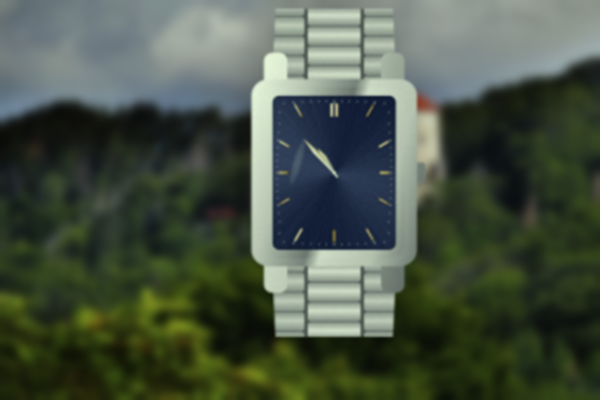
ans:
**10:53**
